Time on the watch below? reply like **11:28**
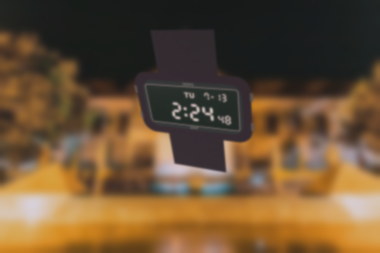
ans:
**2:24**
